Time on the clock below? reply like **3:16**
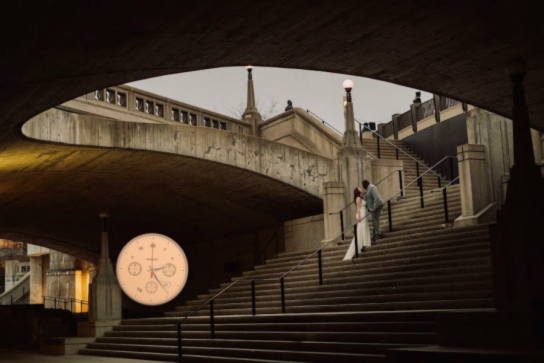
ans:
**2:24**
